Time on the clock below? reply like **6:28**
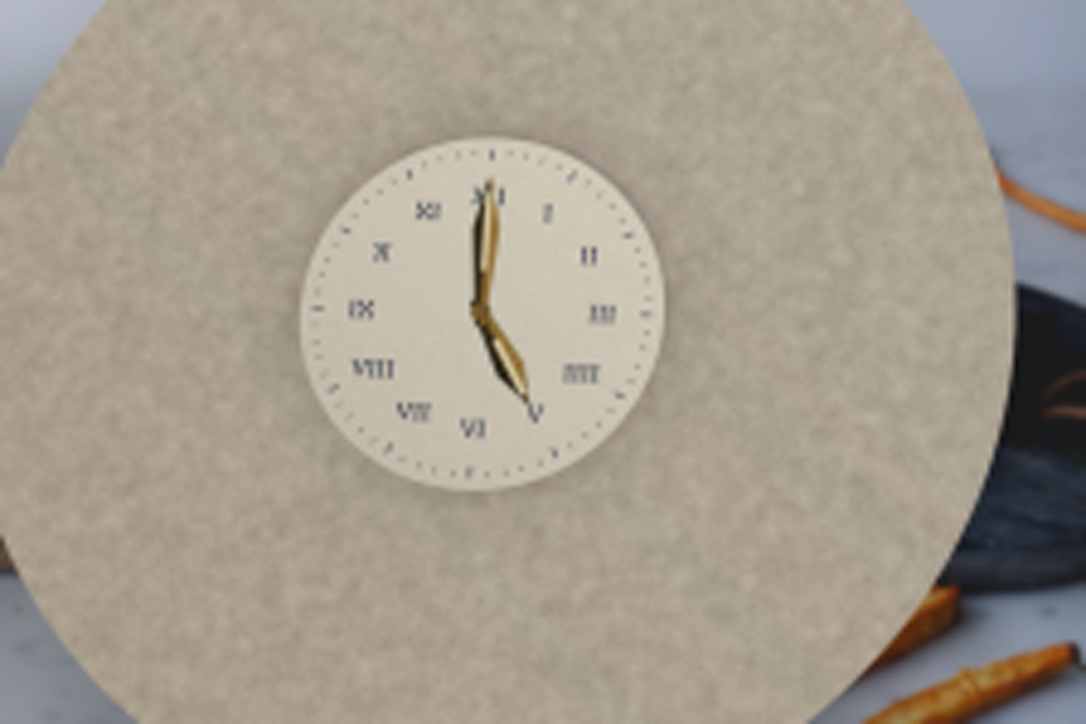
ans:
**5:00**
